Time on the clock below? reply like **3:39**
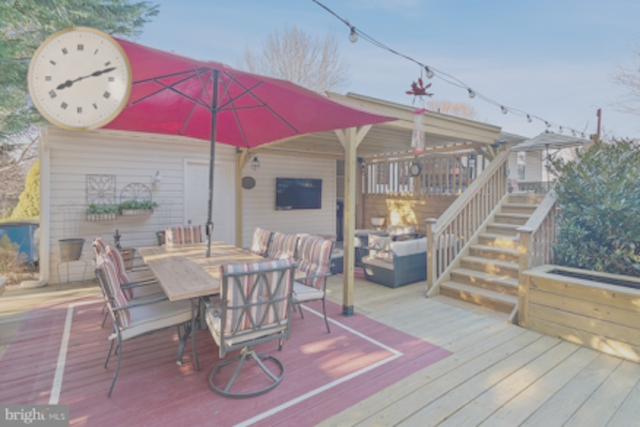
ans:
**8:12**
